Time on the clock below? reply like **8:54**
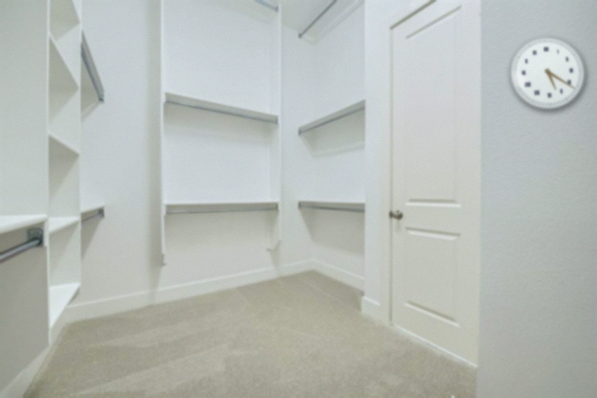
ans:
**5:21**
